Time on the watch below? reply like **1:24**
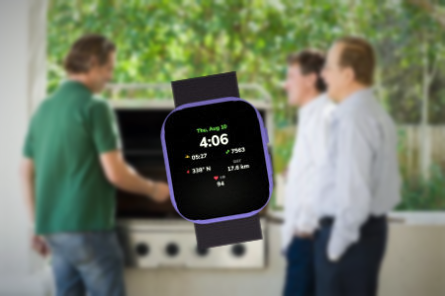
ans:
**4:06**
